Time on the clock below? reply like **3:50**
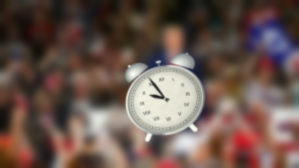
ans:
**9:56**
